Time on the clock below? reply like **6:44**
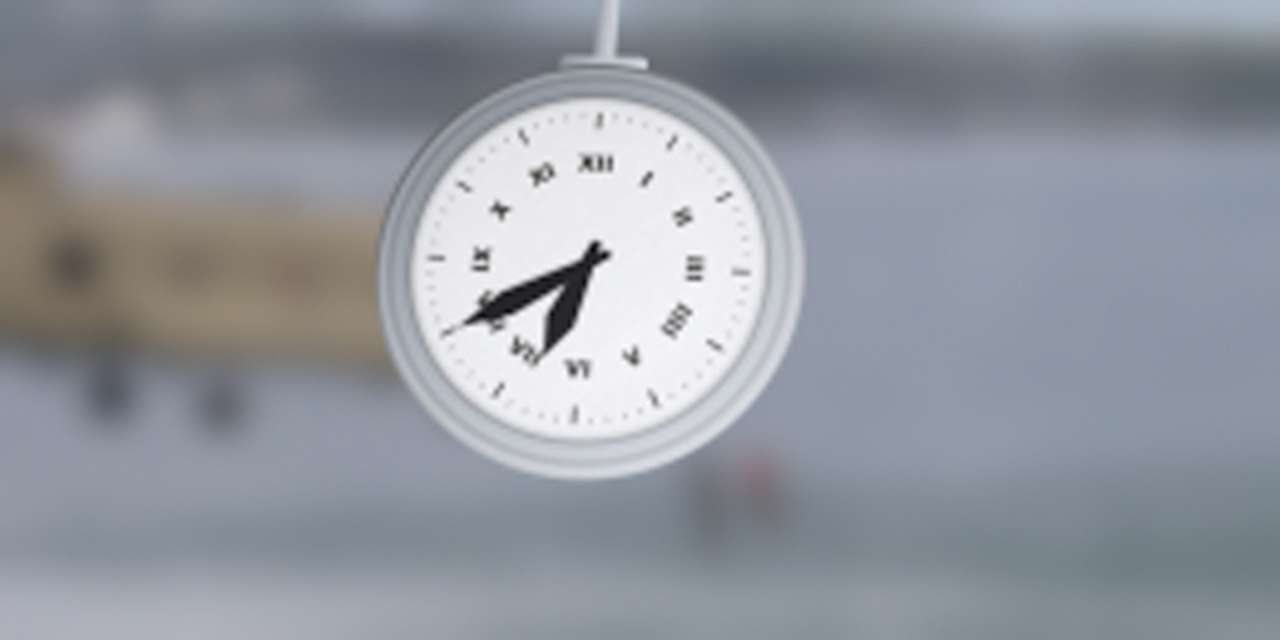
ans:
**6:40**
